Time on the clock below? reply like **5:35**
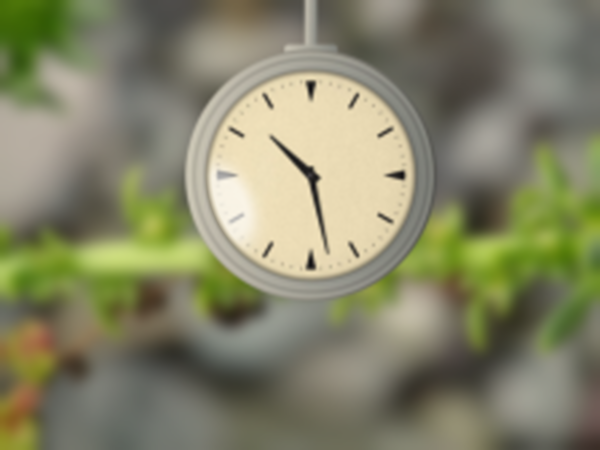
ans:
**10:28**
